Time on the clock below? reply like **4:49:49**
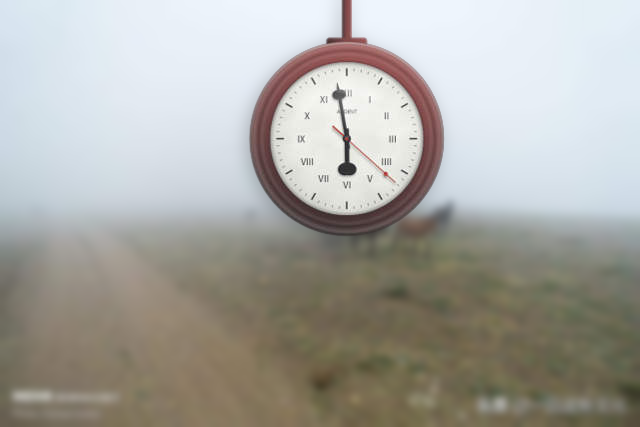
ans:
**5:58:22**
